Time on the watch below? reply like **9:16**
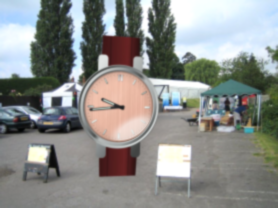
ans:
**9:44**
